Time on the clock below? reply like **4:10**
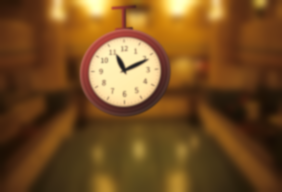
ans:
**11:11**
